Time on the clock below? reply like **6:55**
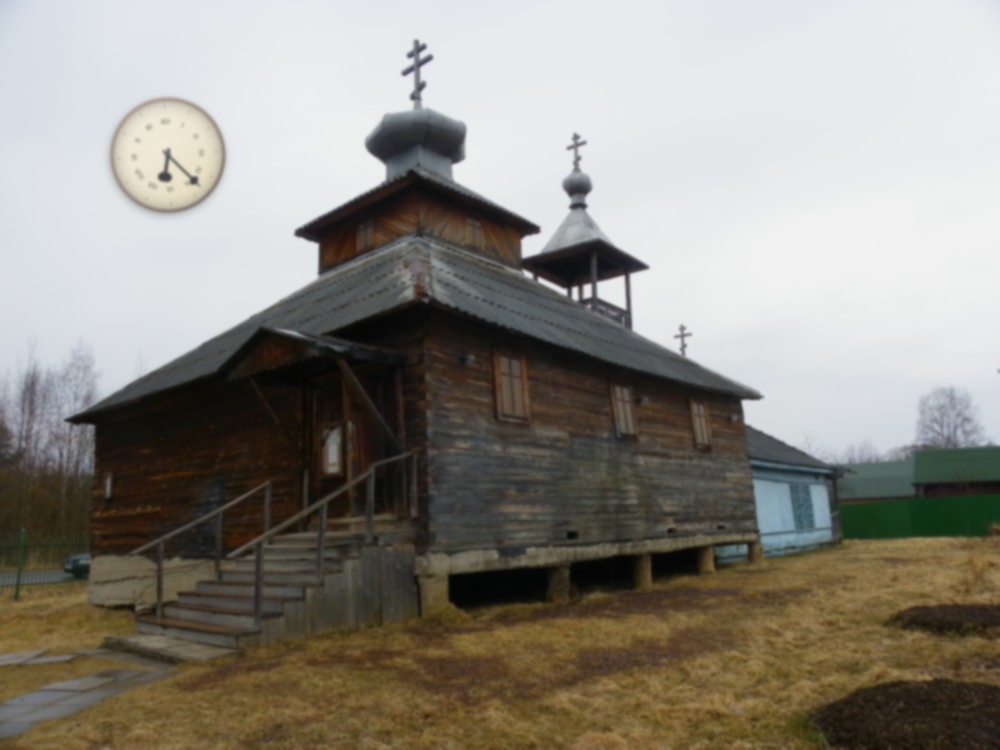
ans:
**6:23**
